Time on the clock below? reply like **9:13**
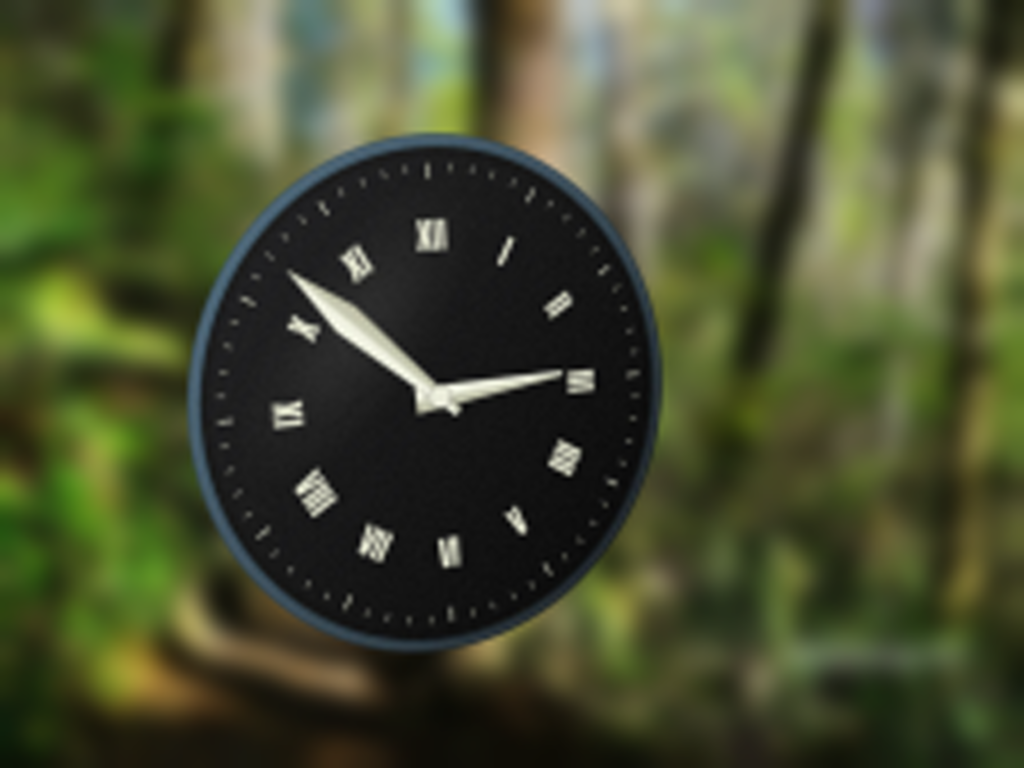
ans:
**2:52**
